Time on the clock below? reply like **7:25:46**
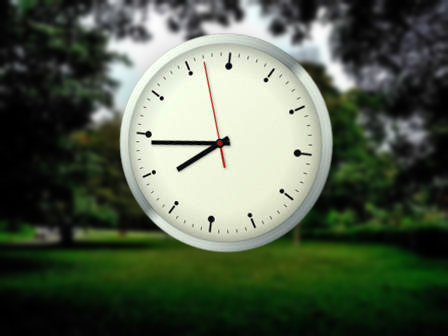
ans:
**7:43:57**
